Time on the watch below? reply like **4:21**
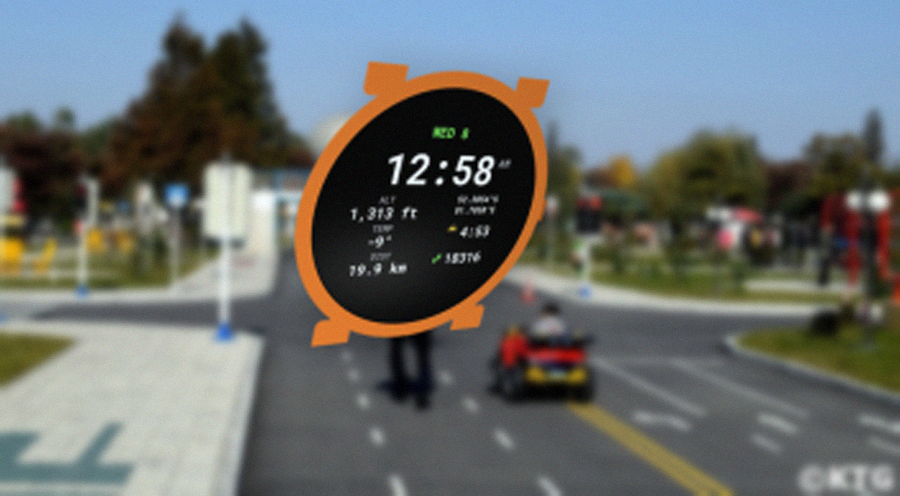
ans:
**12:58**
